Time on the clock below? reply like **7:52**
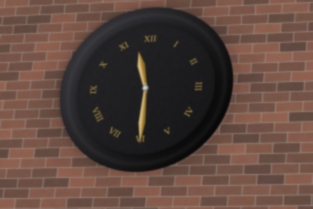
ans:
**11:30**
